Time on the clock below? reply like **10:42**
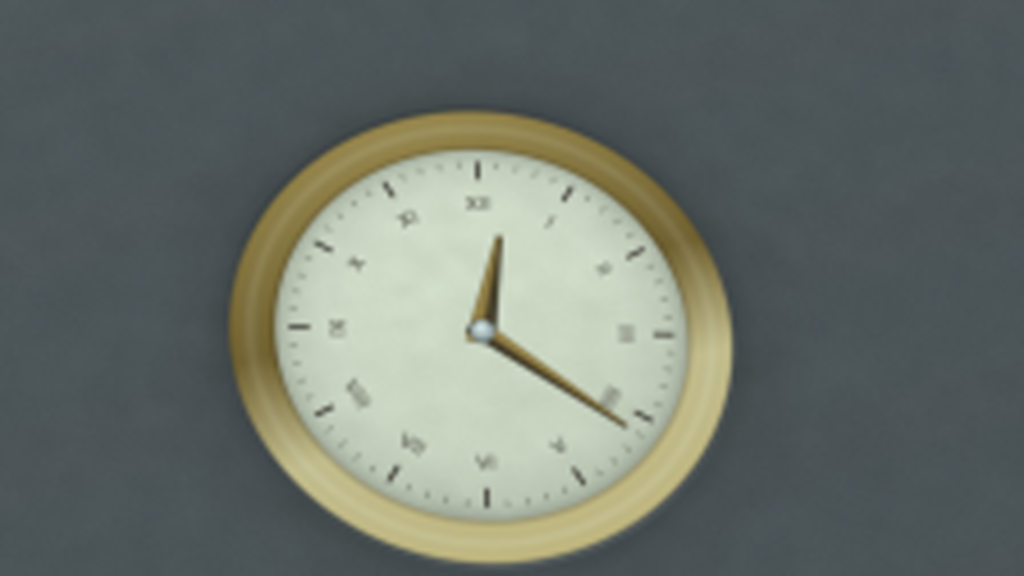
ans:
**12:21**
